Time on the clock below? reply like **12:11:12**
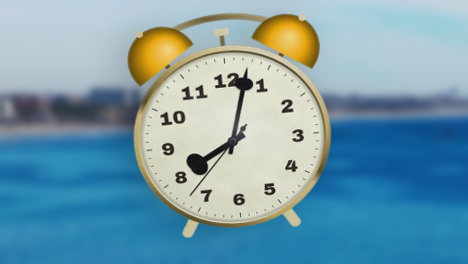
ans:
**8:02:37**
